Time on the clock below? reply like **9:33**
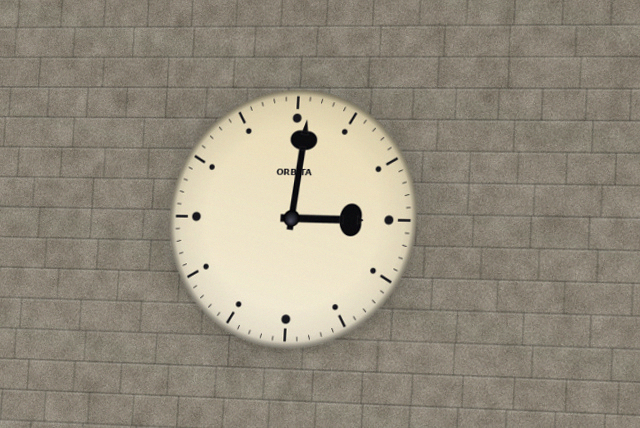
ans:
**3:01**
